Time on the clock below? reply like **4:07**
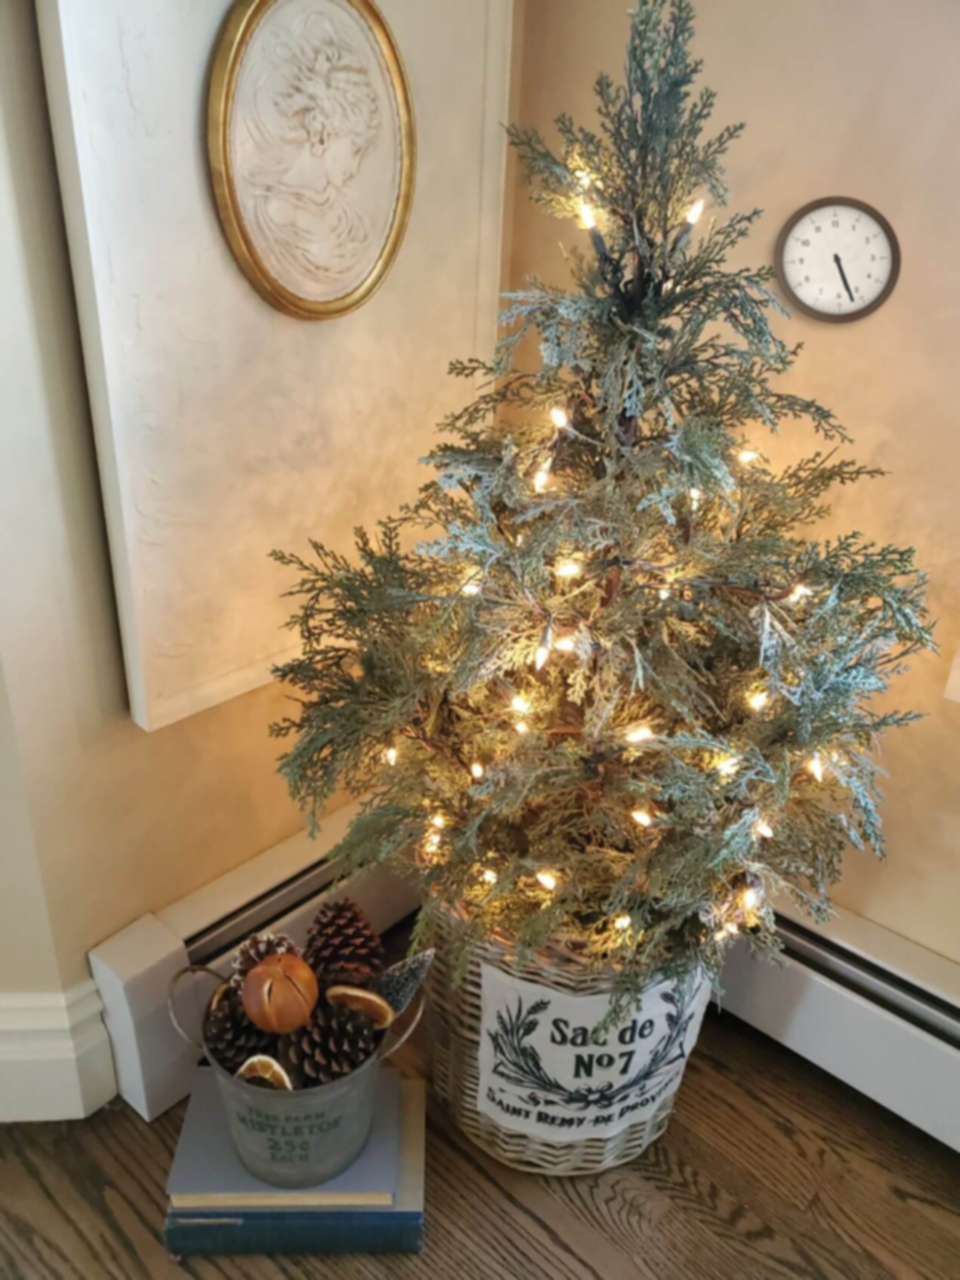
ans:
**5:27**
